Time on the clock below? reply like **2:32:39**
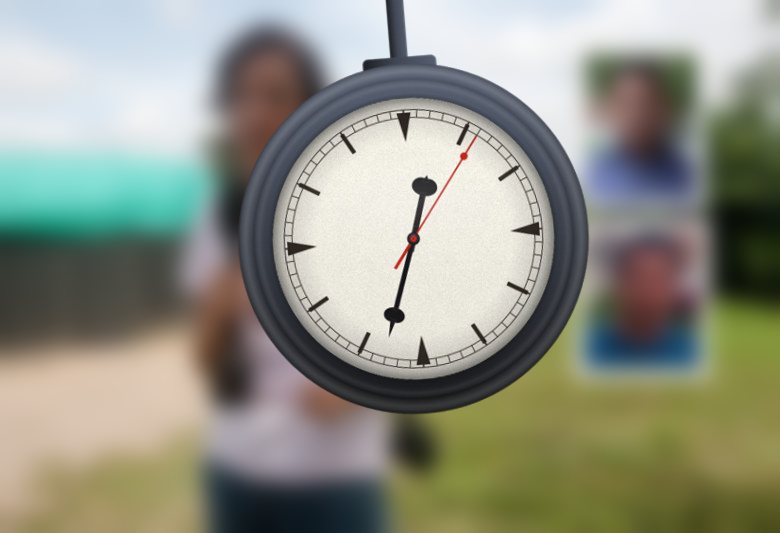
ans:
**12:33:06**
